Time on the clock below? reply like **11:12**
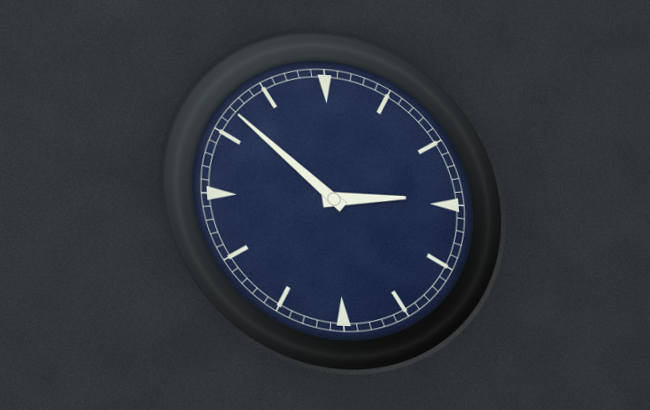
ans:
**2:52**
